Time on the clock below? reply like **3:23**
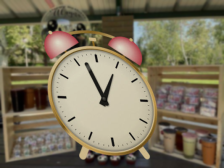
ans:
**12:57**
